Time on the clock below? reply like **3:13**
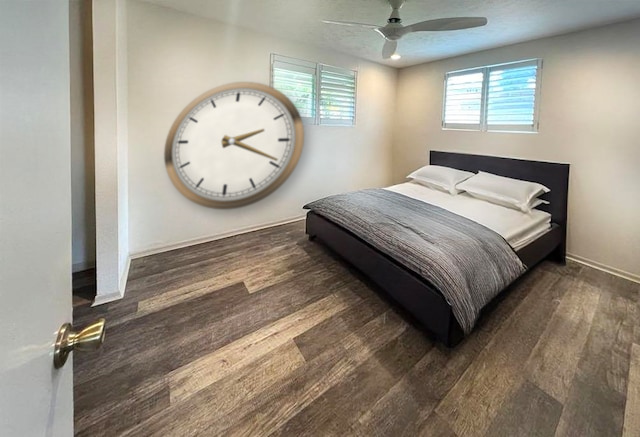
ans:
**2:19**
